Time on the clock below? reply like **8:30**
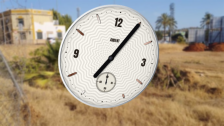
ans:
**7:05**
